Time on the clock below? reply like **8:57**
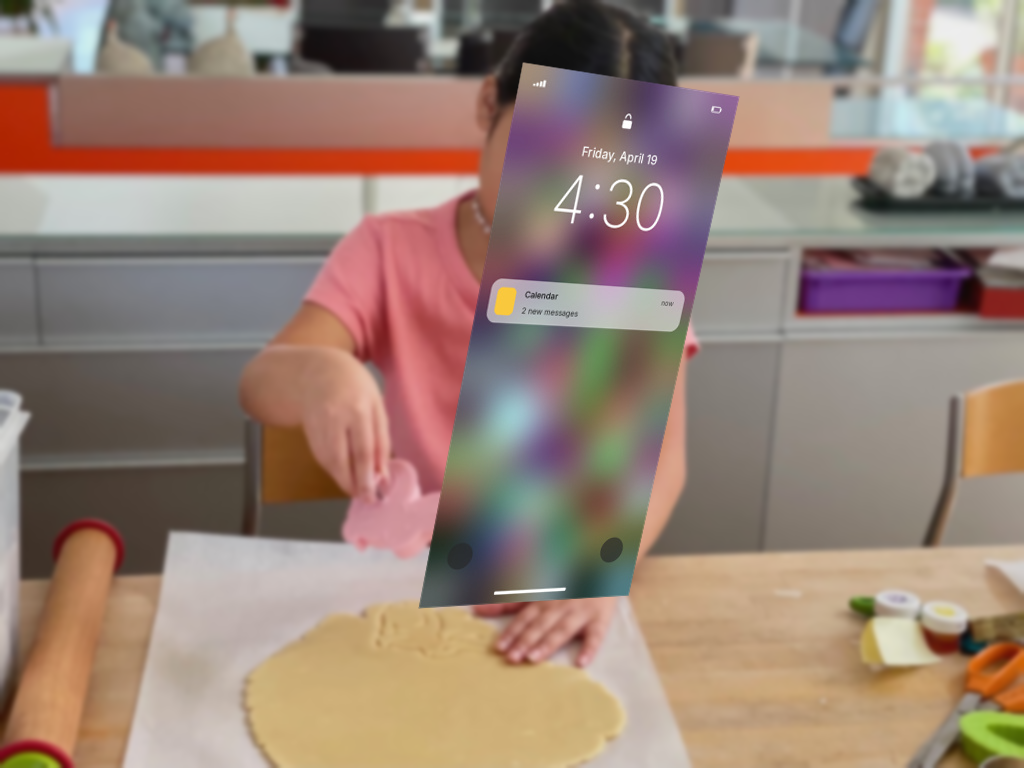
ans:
**4:30**
